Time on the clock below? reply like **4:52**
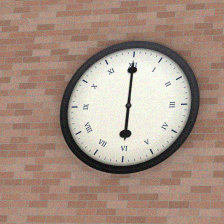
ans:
**6:00**
